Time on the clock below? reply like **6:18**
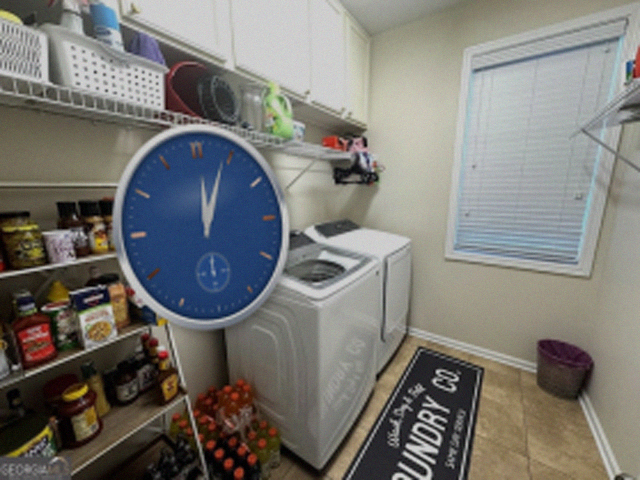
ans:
**12:04**
